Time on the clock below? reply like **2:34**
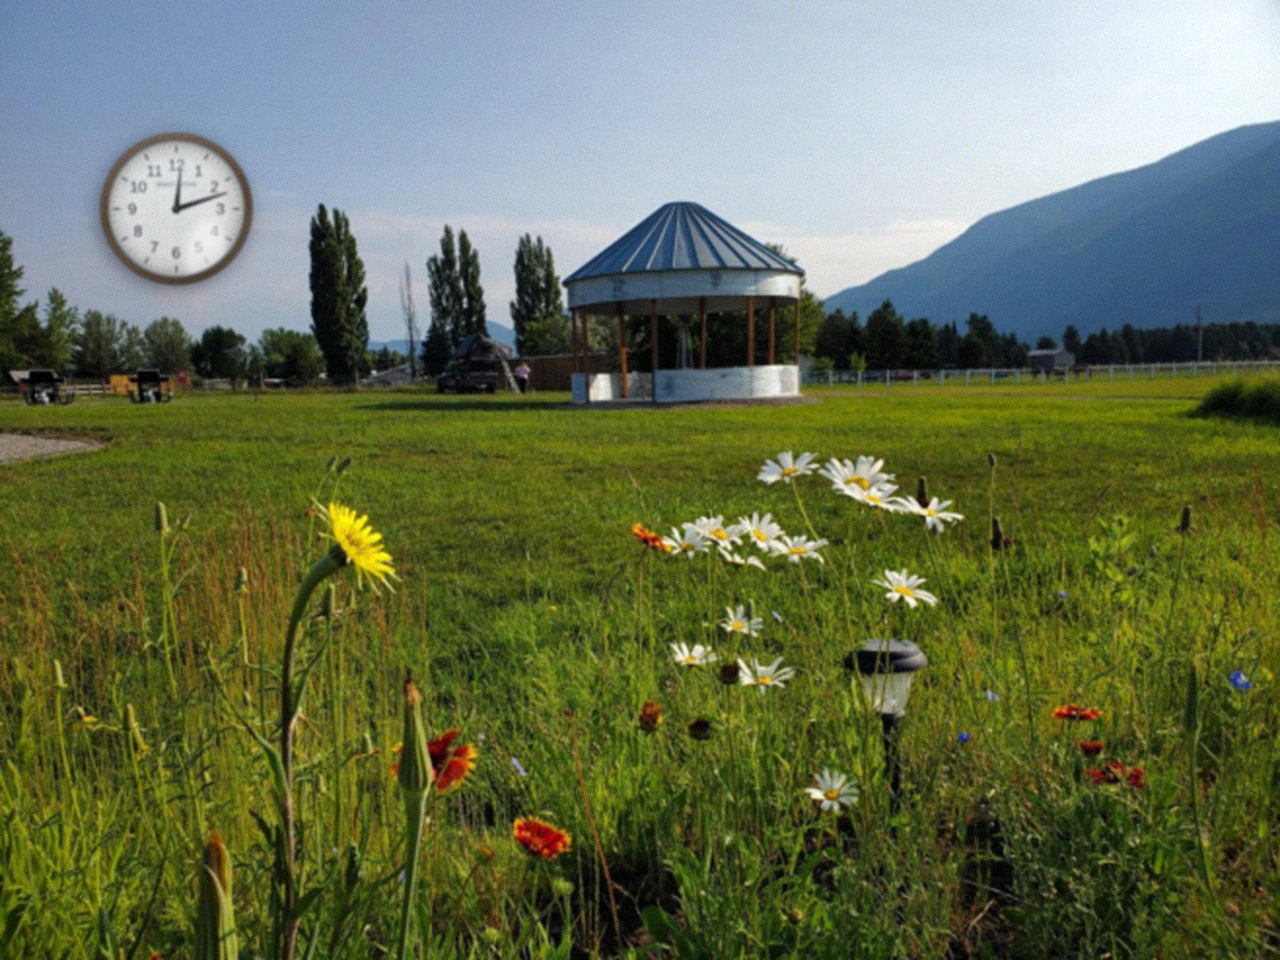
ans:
**12:12**
